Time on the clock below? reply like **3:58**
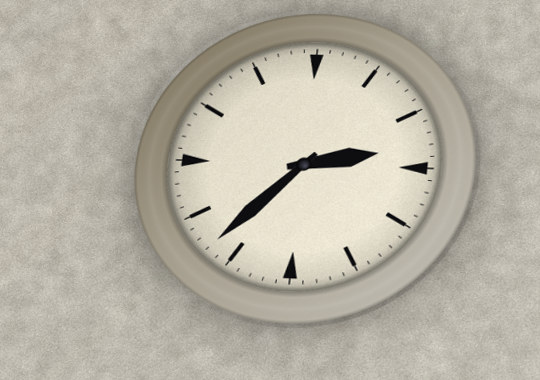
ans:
**2:37**
